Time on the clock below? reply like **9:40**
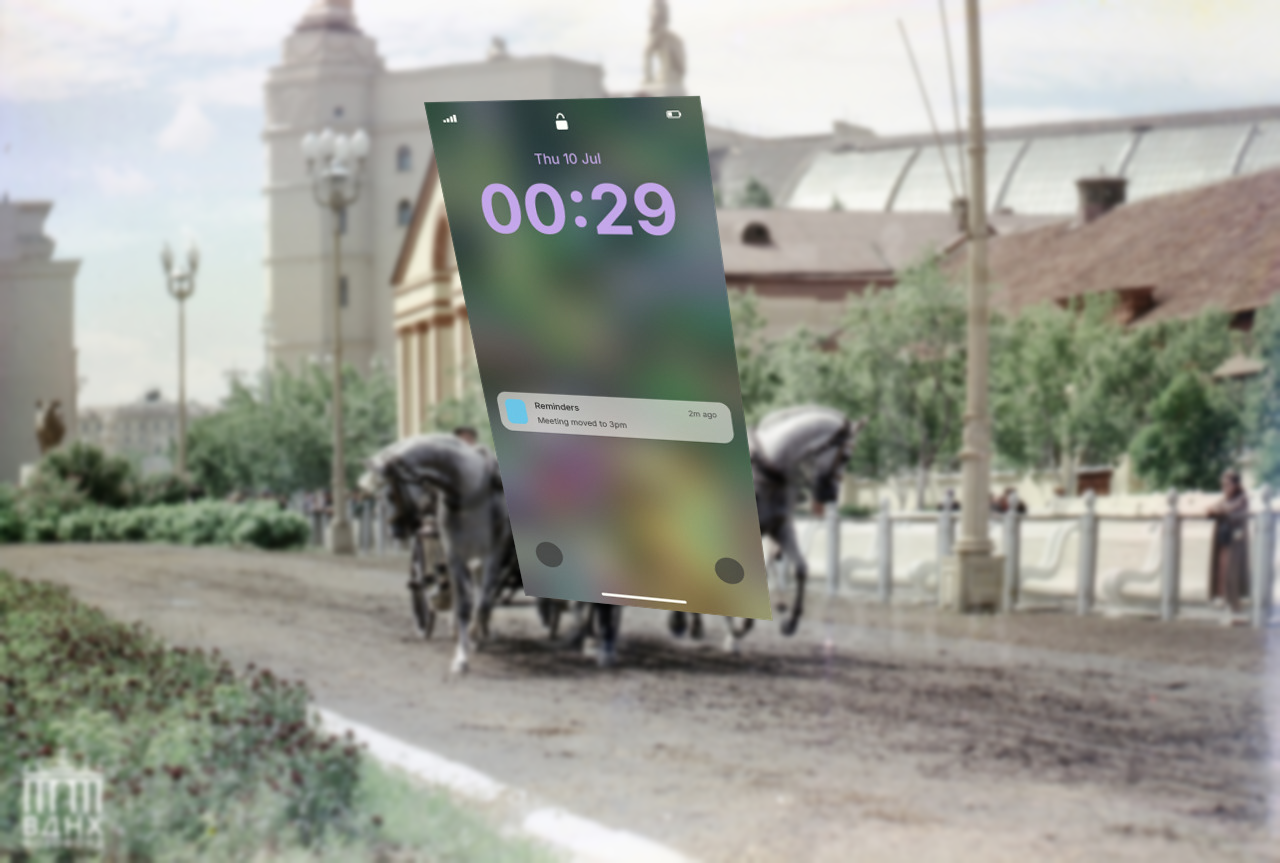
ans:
**0:29**
